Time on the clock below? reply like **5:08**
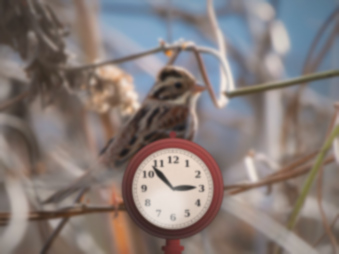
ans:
**2:53**
